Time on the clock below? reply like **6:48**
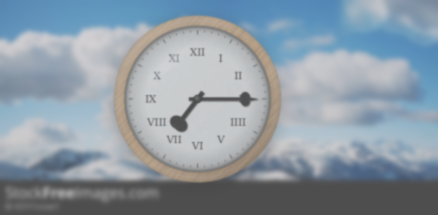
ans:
**7:15**
